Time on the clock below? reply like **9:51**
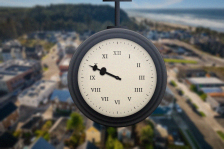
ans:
**9:49**
